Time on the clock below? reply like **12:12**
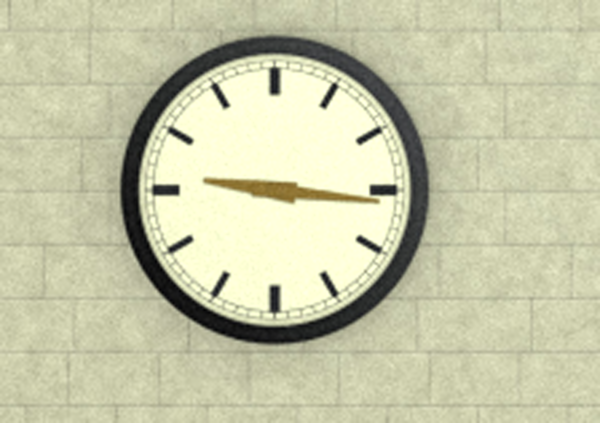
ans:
**9:16**
